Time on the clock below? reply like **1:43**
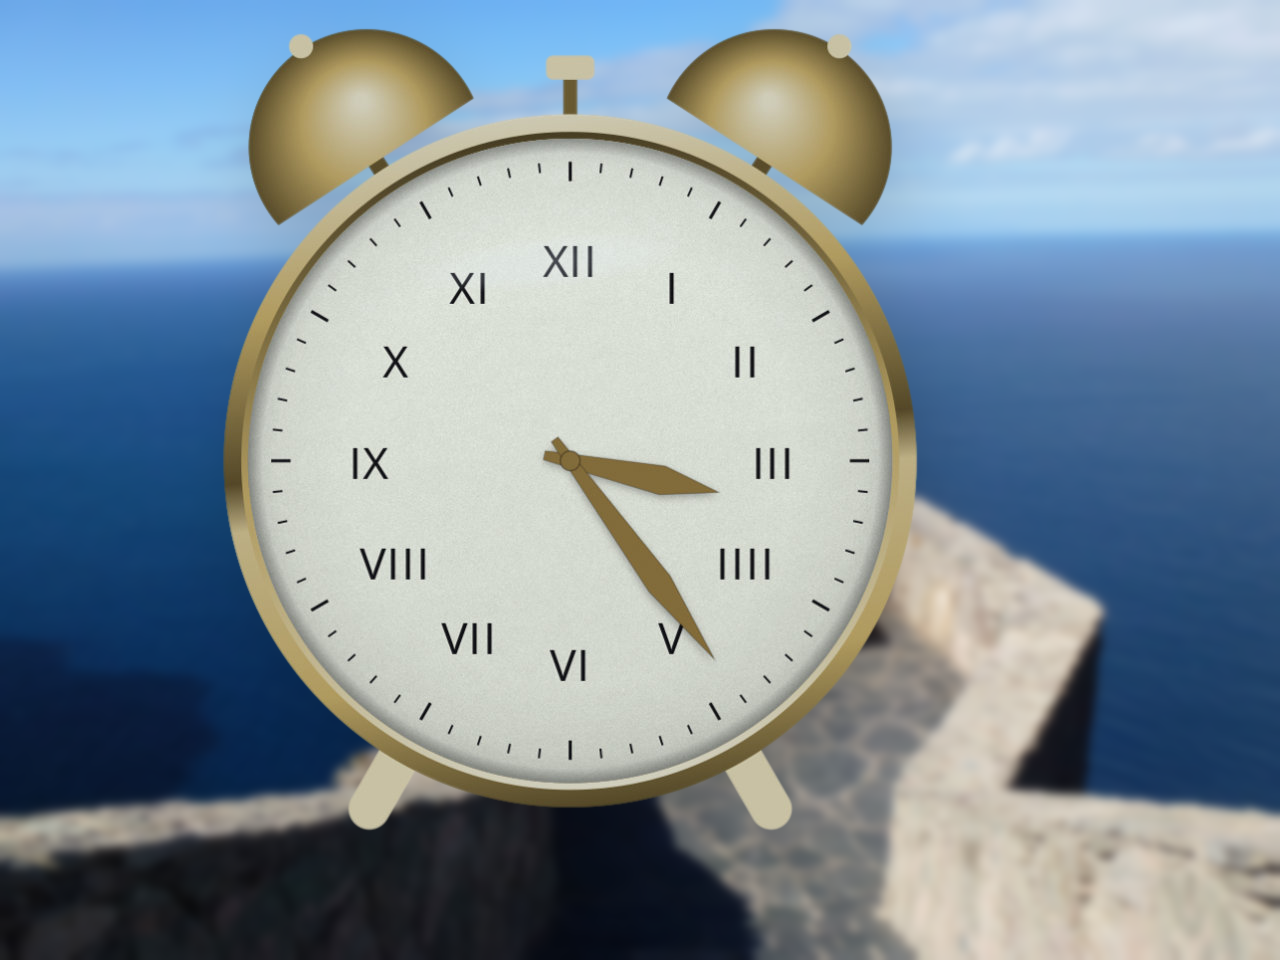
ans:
**3:24**
